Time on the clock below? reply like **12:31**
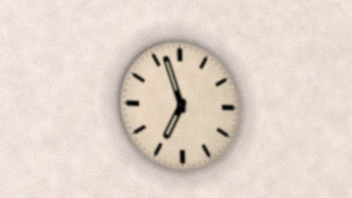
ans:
**6:57**
